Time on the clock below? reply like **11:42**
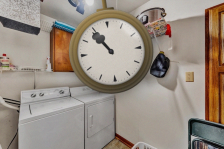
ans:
**10:54**
